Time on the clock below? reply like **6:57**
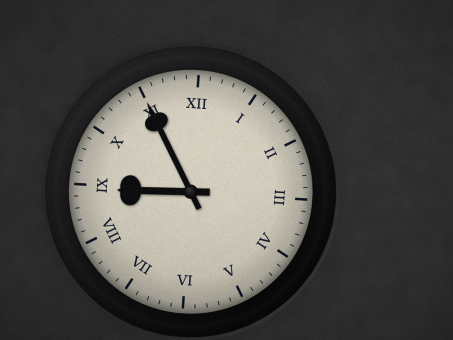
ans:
**8:55**
